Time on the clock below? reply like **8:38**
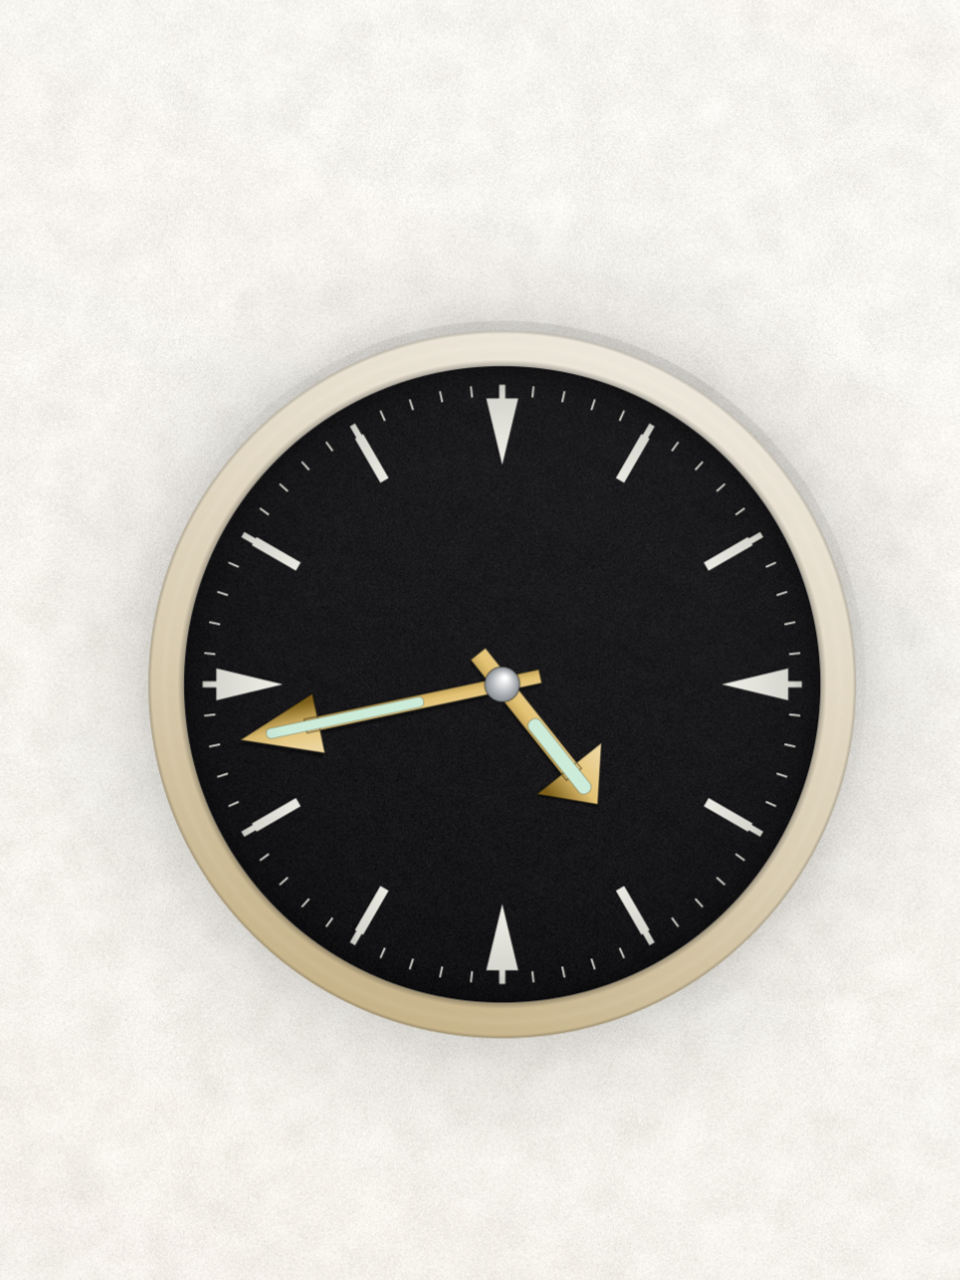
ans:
**4:43**
